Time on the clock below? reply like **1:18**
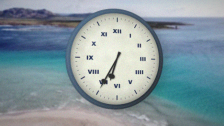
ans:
**6:35**
